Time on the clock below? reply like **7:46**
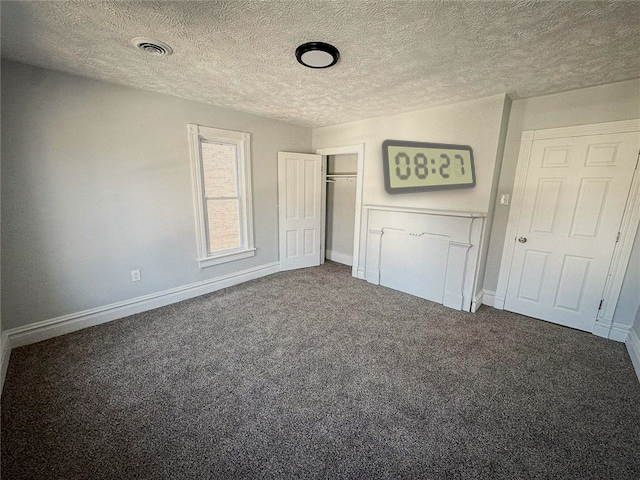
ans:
**8:27**
